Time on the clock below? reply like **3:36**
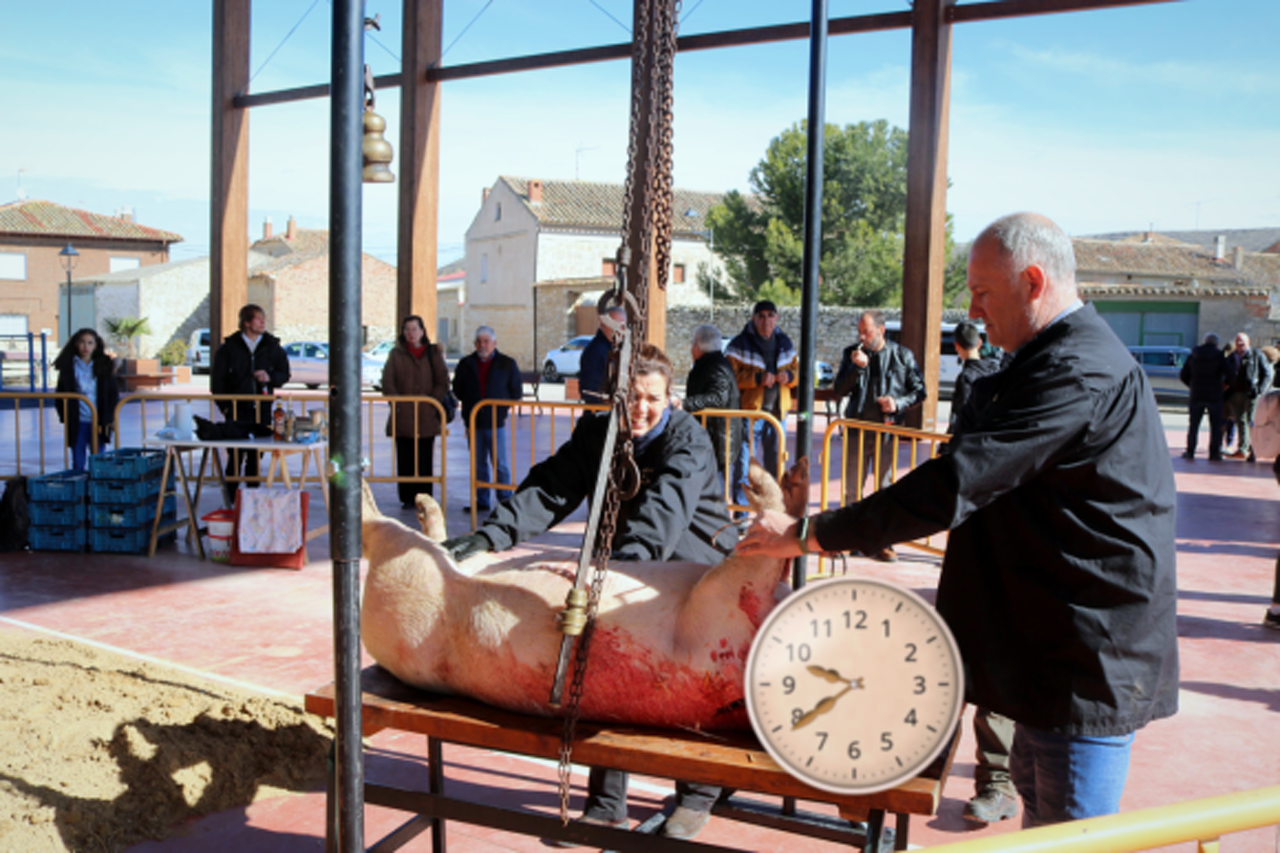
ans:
**9:39**
